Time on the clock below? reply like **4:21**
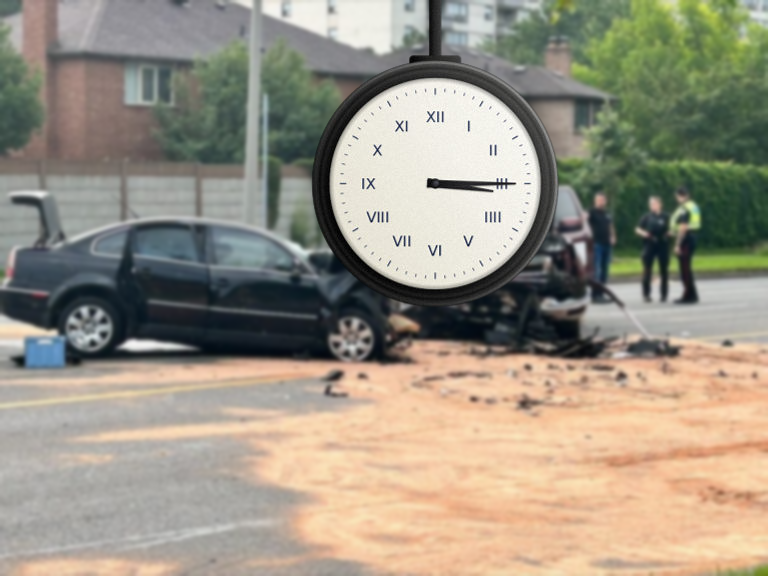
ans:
**3:15**
